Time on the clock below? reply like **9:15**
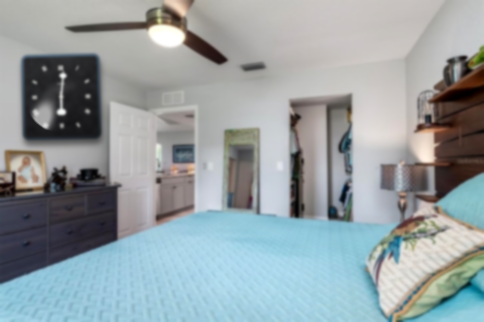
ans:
**6:01**
